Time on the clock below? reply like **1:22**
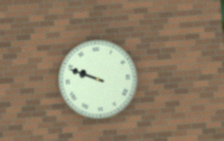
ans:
**9:49**
